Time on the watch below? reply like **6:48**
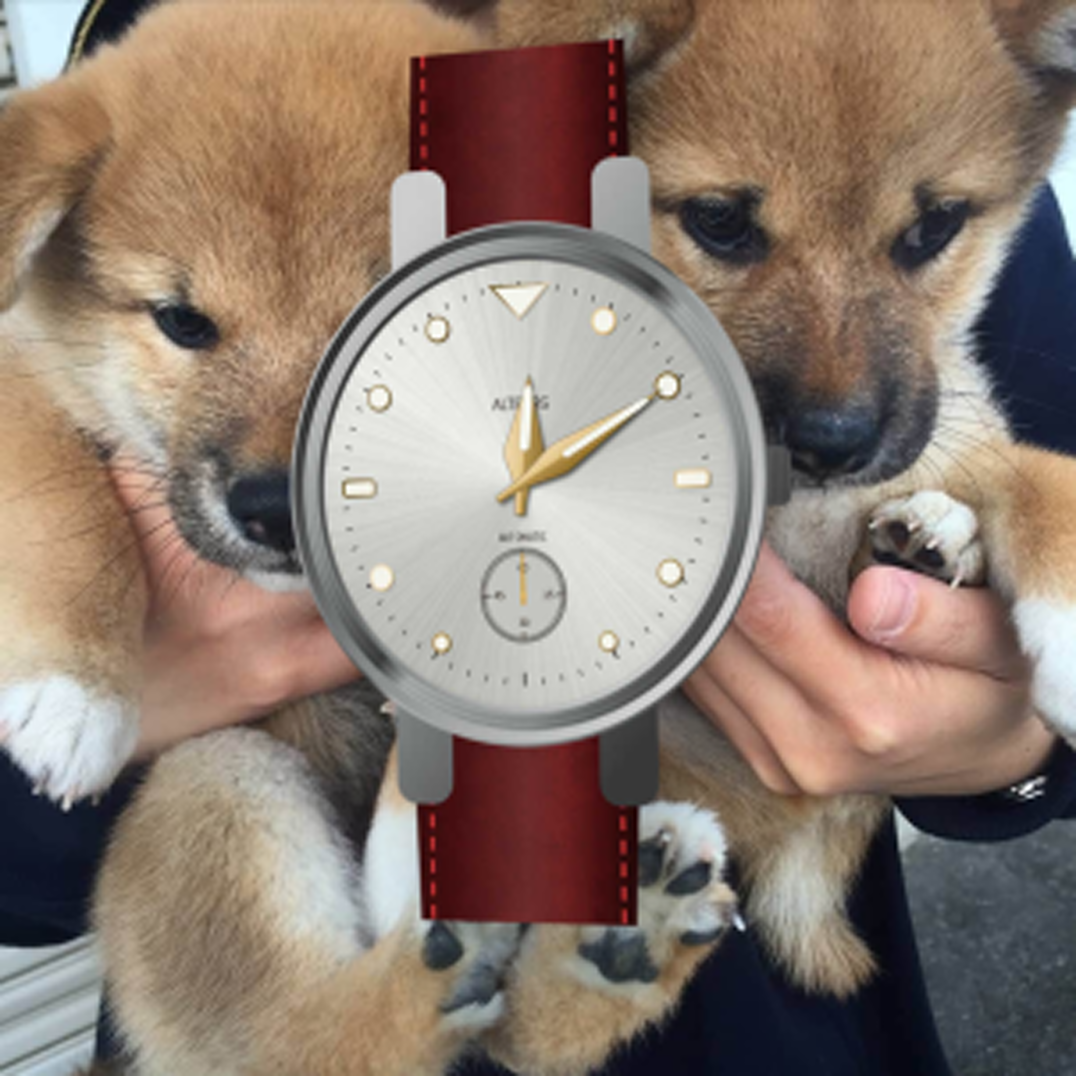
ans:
**12:10**
